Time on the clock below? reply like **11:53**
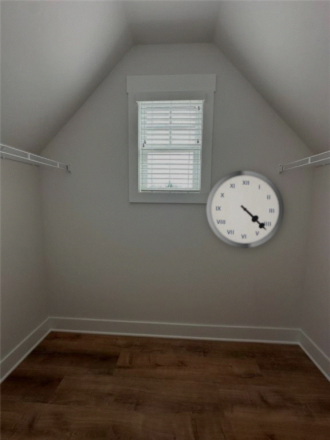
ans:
**4:22**
